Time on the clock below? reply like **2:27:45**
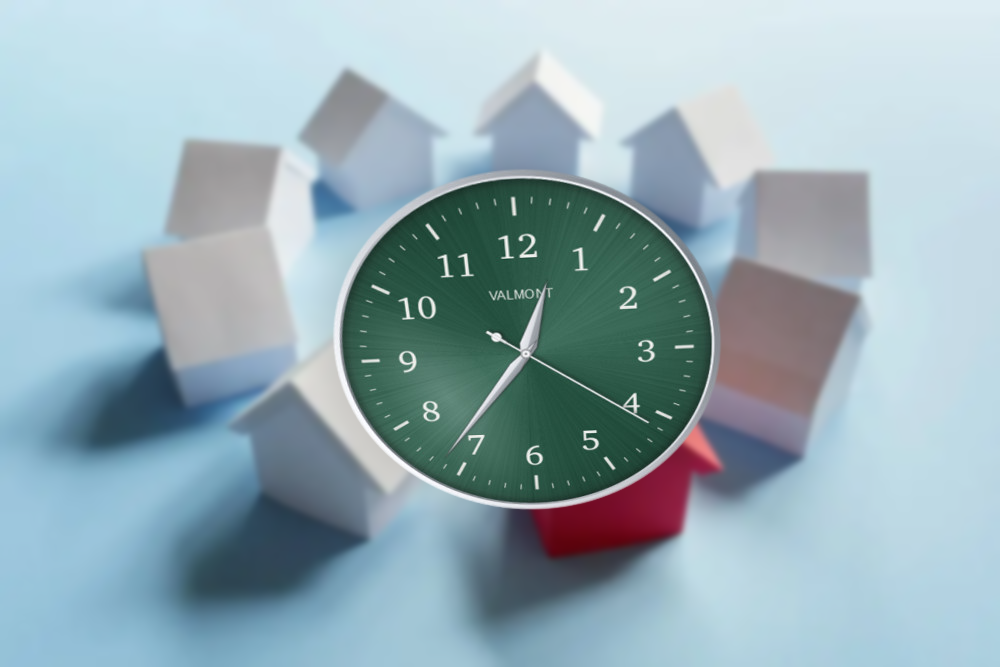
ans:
**12:36:21**
